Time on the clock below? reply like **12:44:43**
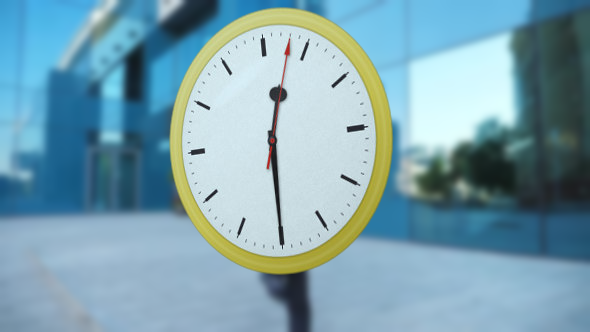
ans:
**12:30:03**
